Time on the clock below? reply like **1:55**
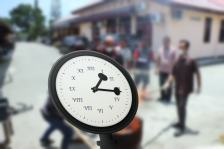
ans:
**1:16**
